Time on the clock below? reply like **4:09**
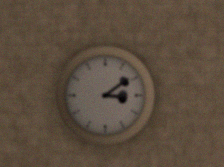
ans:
**3:09**
